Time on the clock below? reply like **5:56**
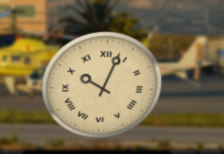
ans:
**10:03**
